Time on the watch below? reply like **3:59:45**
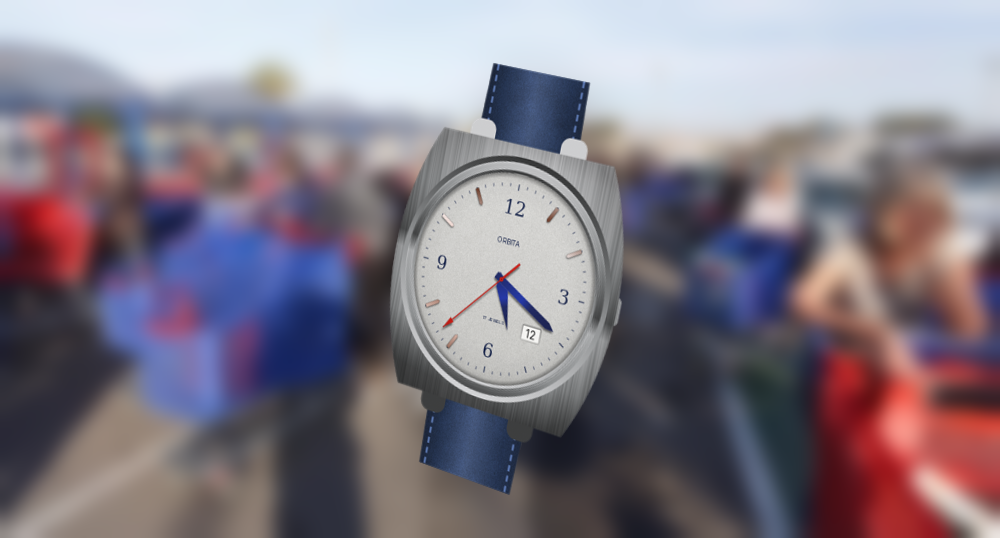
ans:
**5:19:37**
